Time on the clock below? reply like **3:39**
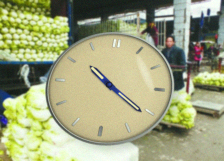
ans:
**10:21**
